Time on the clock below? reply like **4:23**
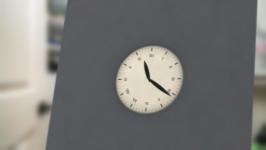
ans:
**11:21**
